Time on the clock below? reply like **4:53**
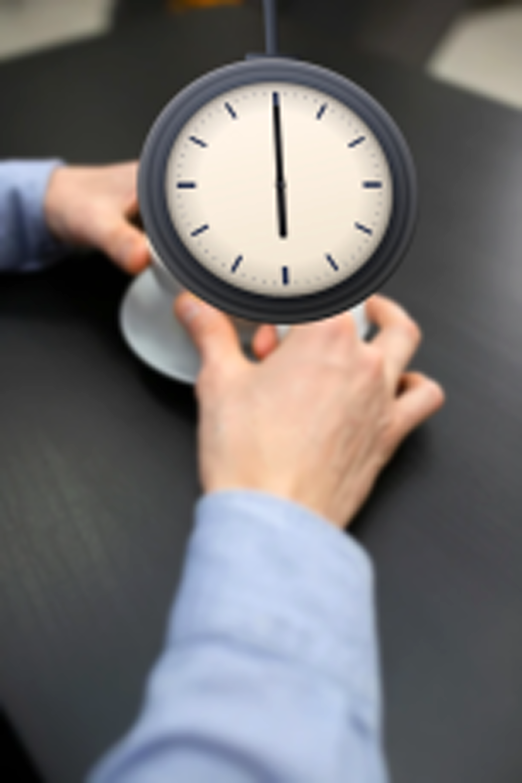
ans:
**6:00**
